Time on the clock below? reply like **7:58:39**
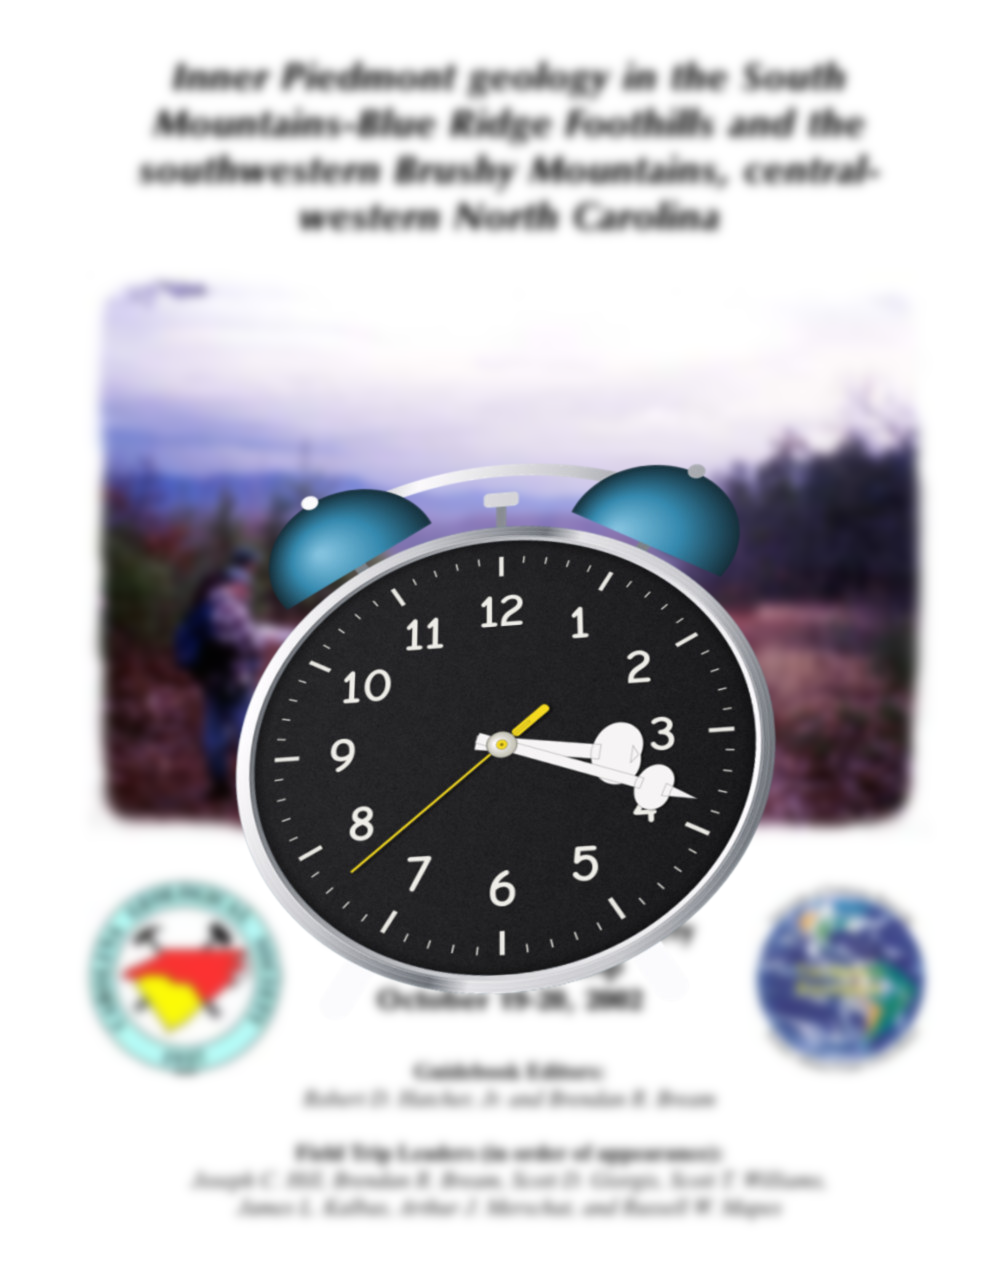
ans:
**3:18:38**
